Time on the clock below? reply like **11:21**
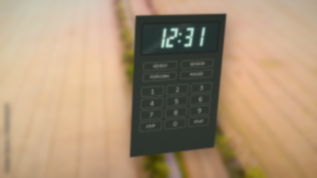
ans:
**12:31**
